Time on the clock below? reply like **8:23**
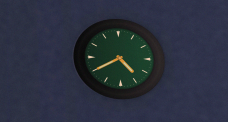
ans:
**4:40**
